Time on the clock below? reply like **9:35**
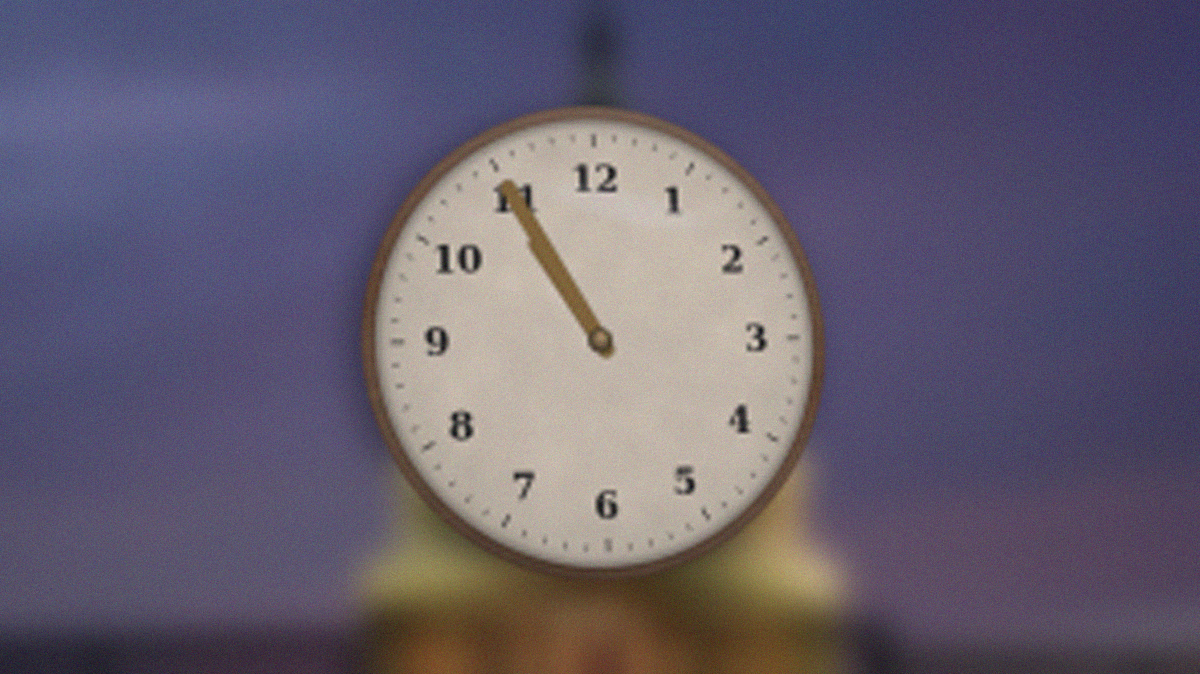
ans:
**10:55**
